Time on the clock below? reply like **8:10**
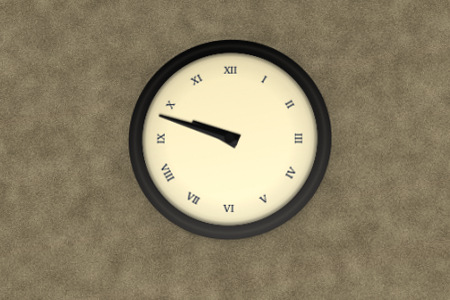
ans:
**9:48**
